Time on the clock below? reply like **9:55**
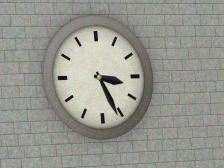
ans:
**3:26**
